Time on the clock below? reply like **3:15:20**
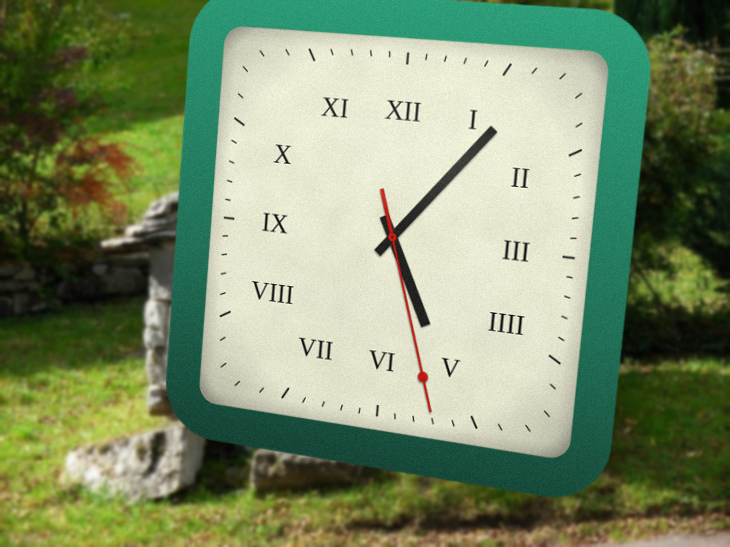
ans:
**5:06:27**
